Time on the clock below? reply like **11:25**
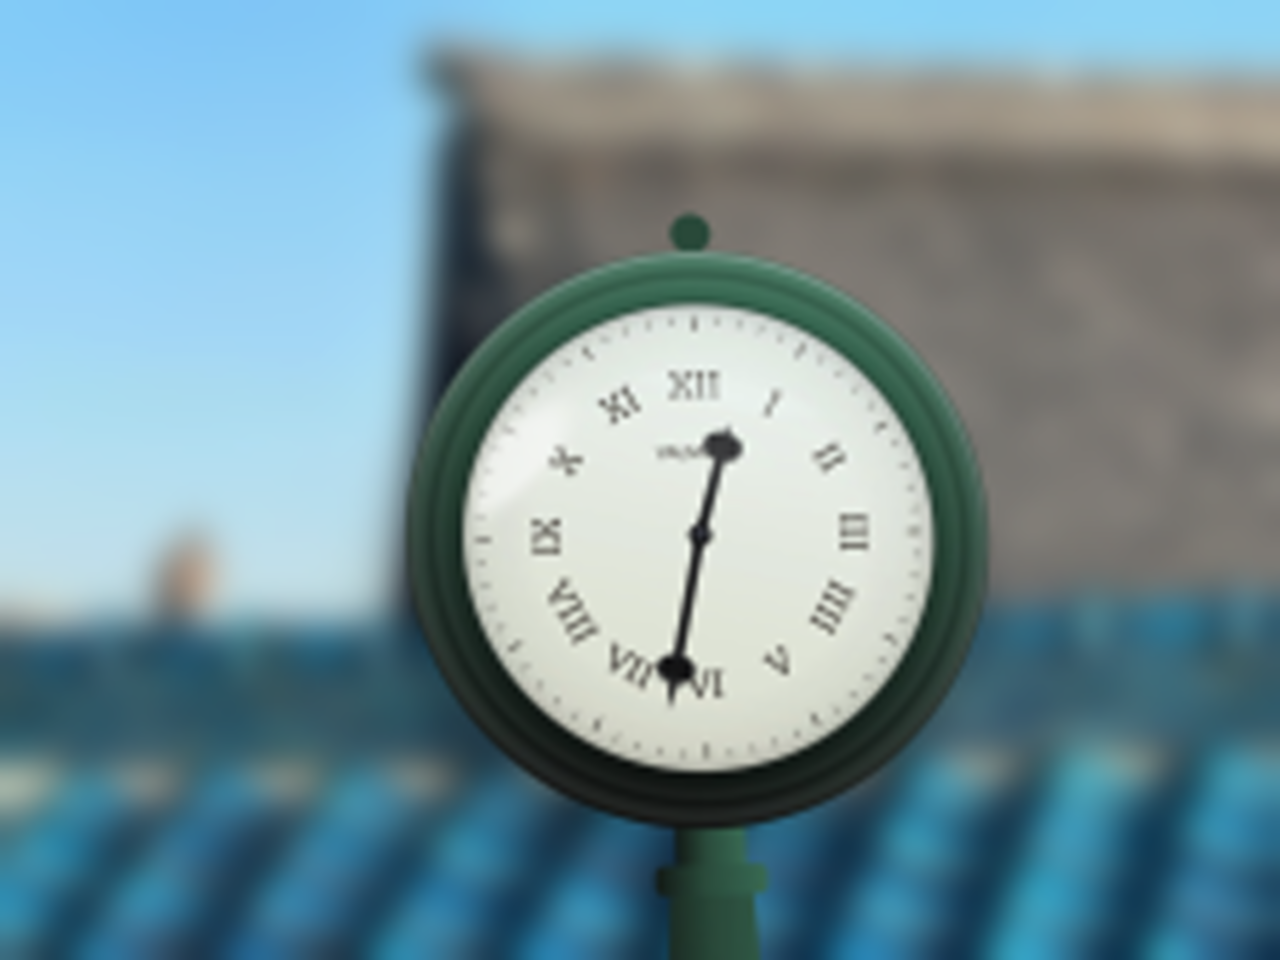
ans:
**12:32**
